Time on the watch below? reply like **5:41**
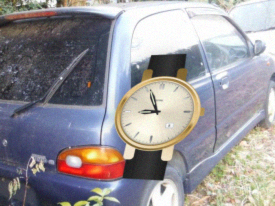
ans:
**8:56**
